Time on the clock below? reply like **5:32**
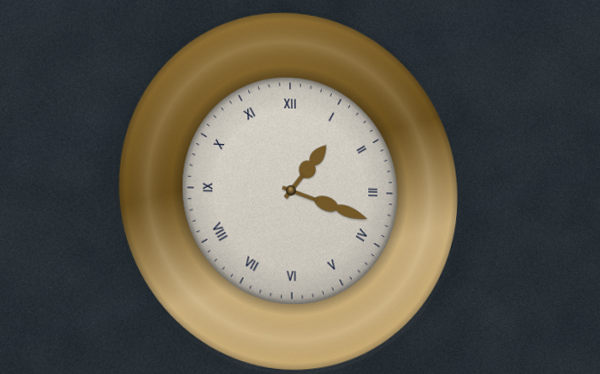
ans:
**1:18**
